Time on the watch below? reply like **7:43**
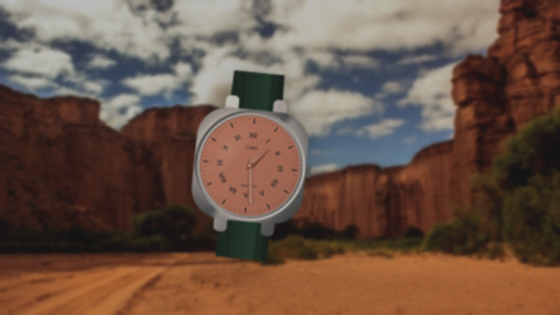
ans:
**1:29**
